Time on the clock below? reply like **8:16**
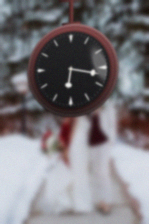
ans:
**6:17**
